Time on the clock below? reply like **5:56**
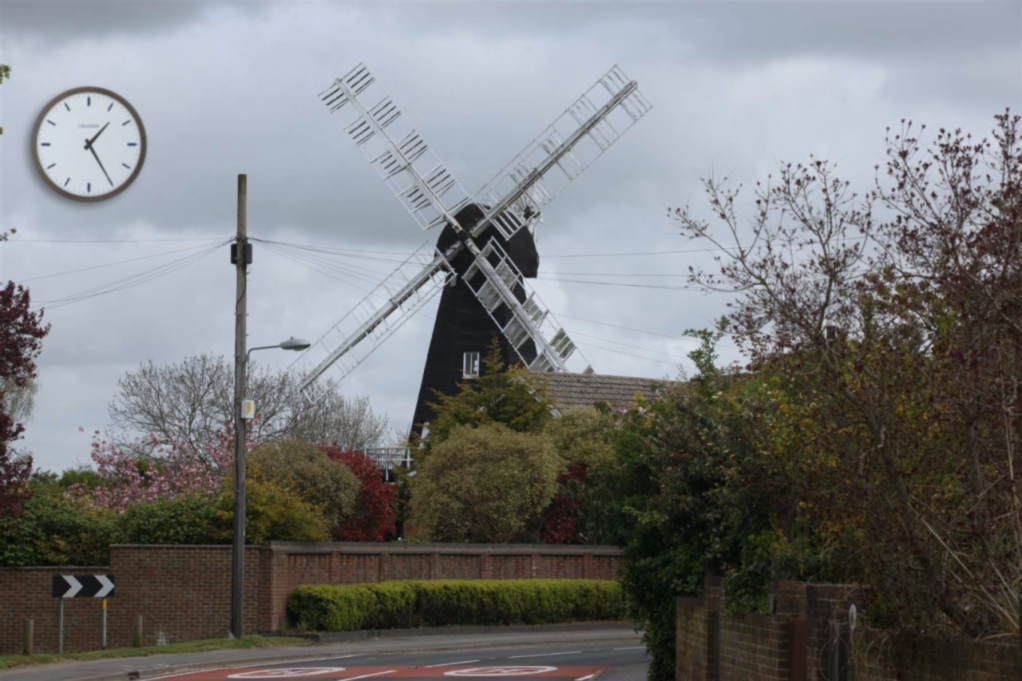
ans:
**1:25**
